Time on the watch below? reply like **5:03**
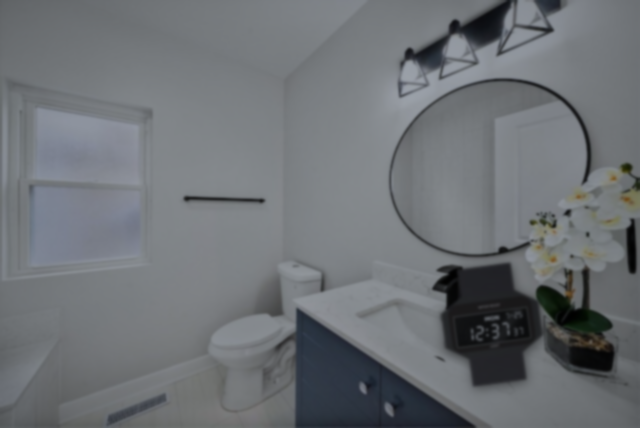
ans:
**12:37**
